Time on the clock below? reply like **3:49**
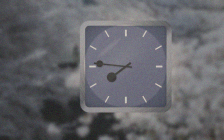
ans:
**7:46**
